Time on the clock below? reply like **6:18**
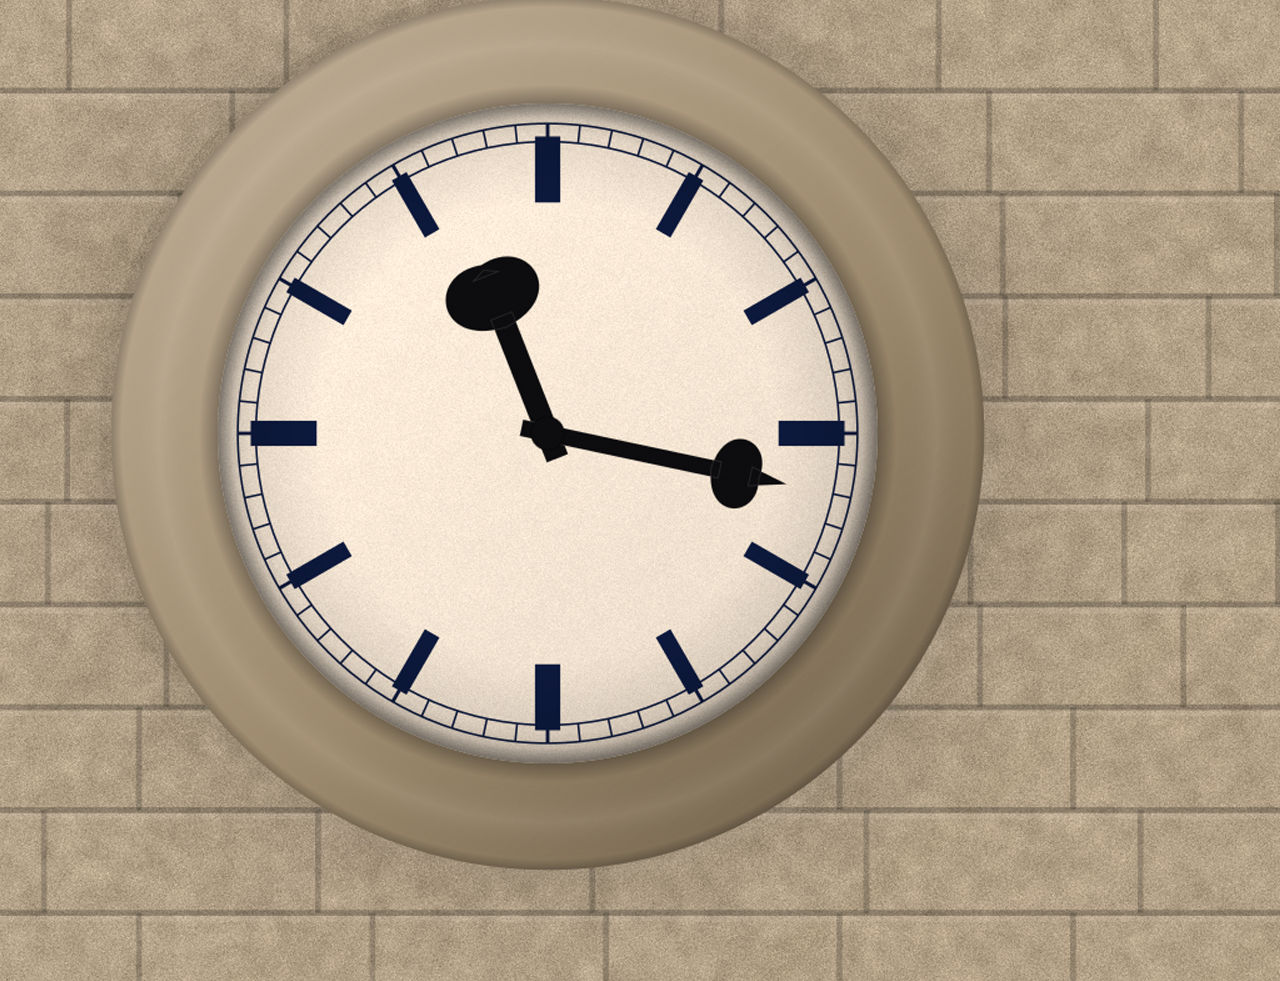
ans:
**11:17**
